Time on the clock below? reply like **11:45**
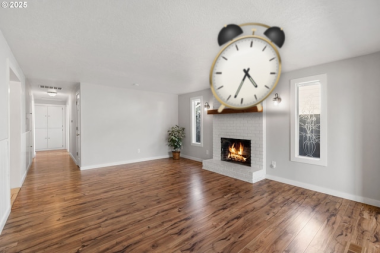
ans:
**4:33**
